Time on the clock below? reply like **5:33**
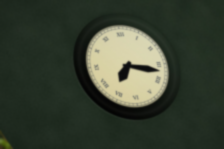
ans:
**7:17**
